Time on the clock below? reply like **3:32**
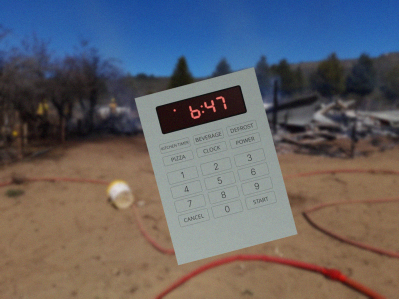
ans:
**6:47**
